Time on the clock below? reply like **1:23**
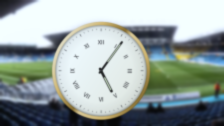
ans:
**5:06**
